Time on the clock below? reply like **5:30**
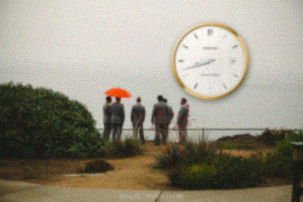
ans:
**8:42**
